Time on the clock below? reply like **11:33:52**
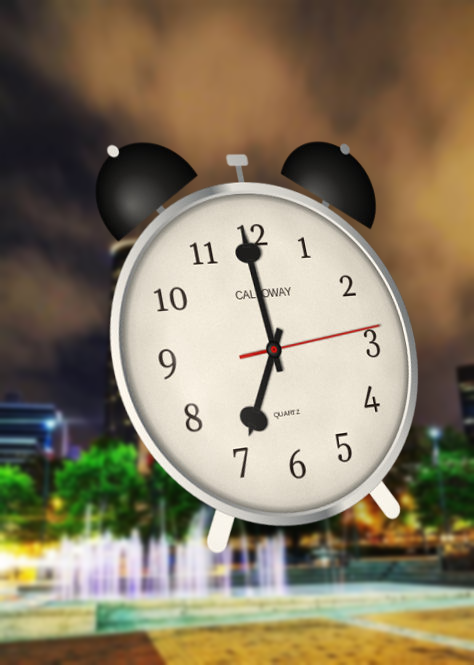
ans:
**6:59:14**
